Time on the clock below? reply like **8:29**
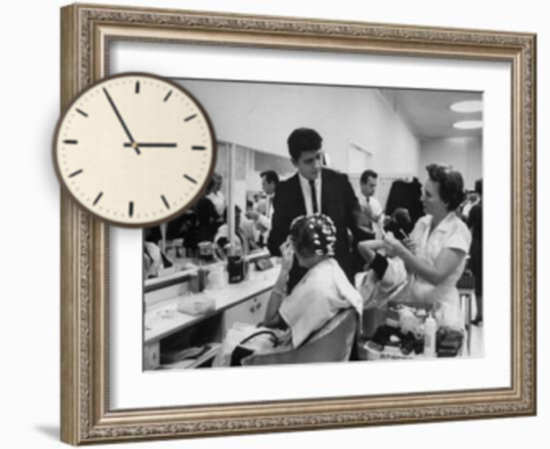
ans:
**2:55**
